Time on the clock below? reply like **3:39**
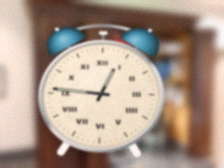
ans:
**12:46**
